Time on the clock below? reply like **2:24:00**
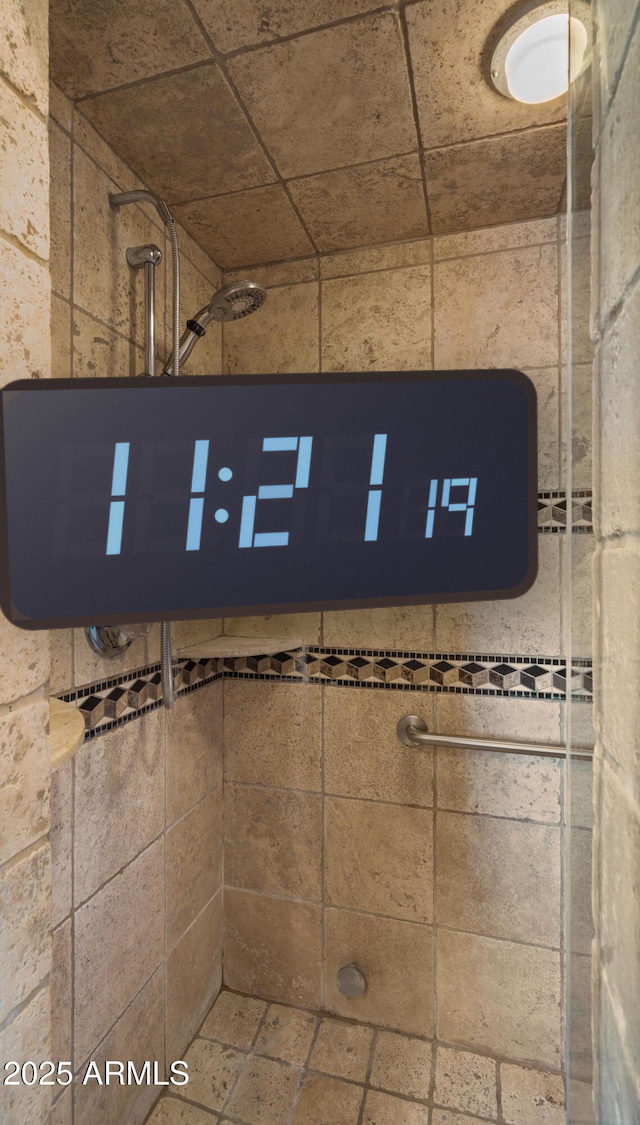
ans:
**11:21:19**
